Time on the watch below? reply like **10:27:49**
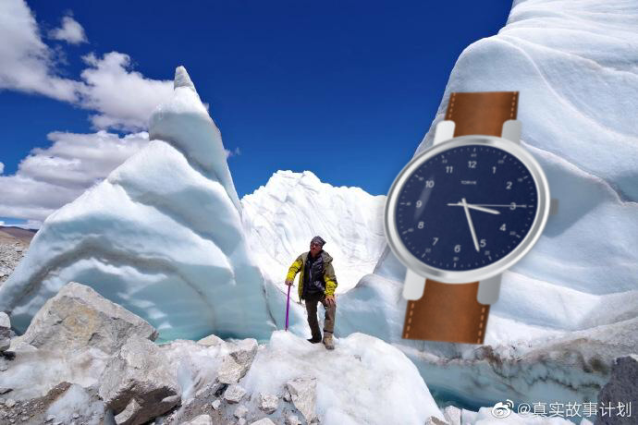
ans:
**3:26:15**
